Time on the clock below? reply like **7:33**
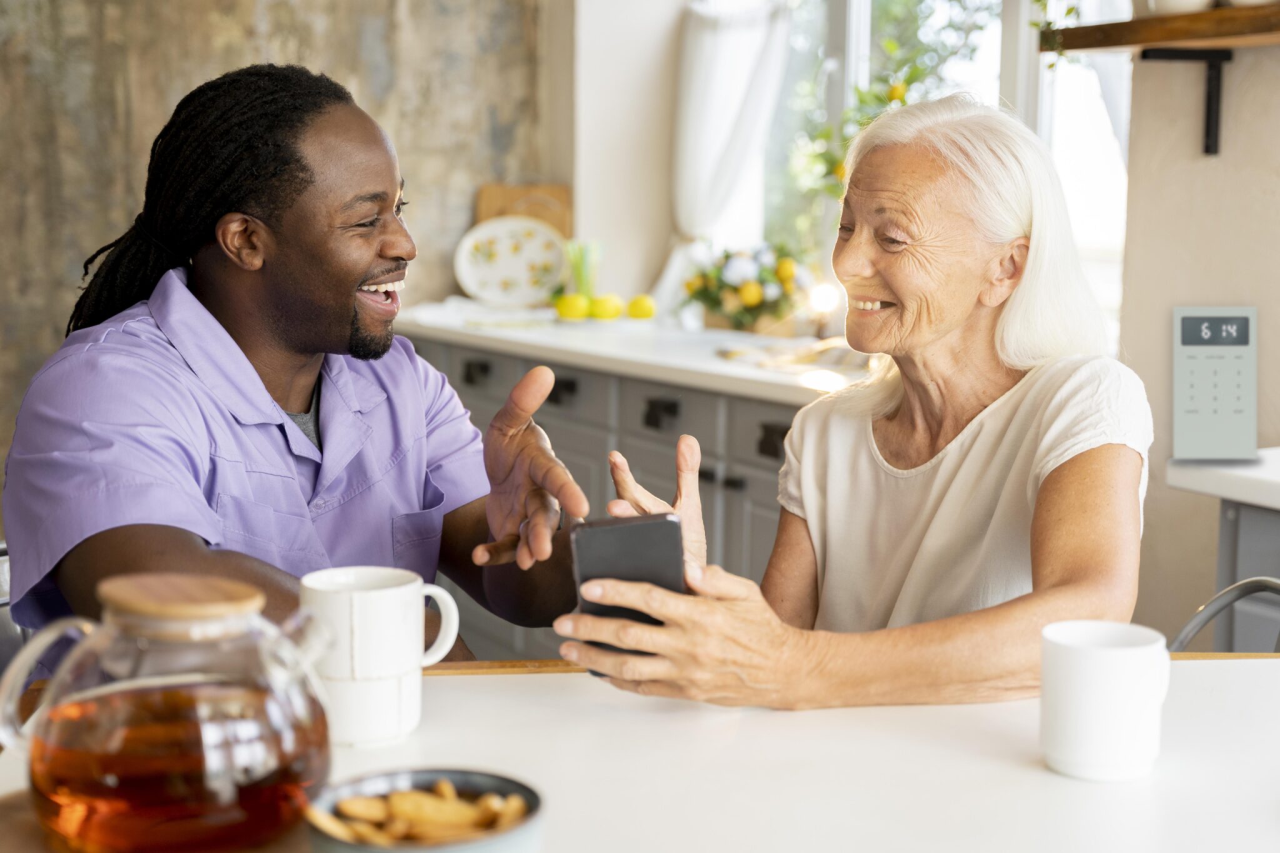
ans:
**6:14**
